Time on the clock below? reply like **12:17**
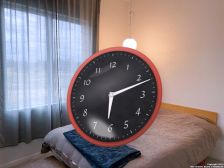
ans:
**6:12**
